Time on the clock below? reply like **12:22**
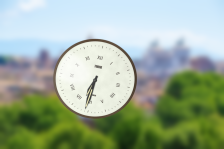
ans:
**6:31**
